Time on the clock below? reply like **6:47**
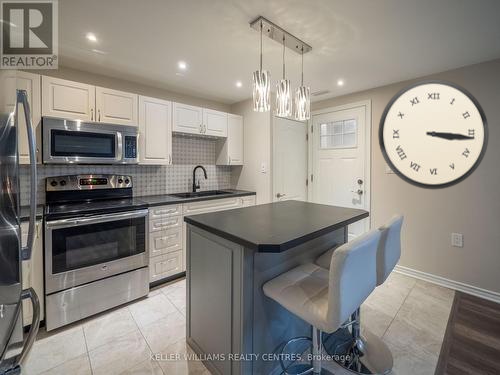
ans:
**3:16**
